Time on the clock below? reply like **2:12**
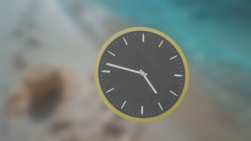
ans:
**4:47**
